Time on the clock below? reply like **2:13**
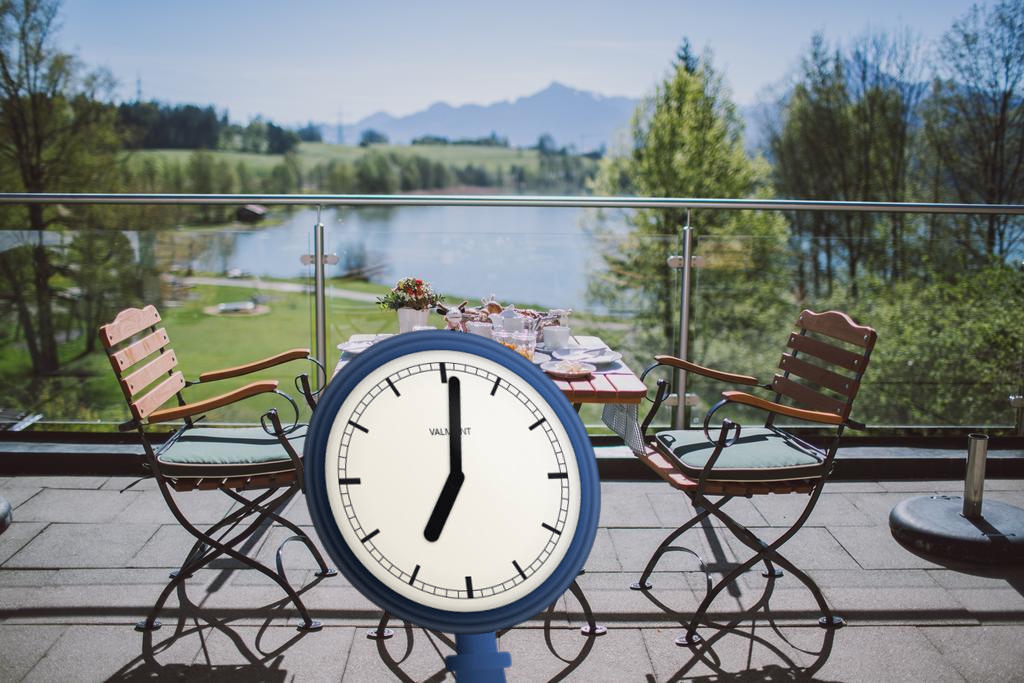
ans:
**7:01**
